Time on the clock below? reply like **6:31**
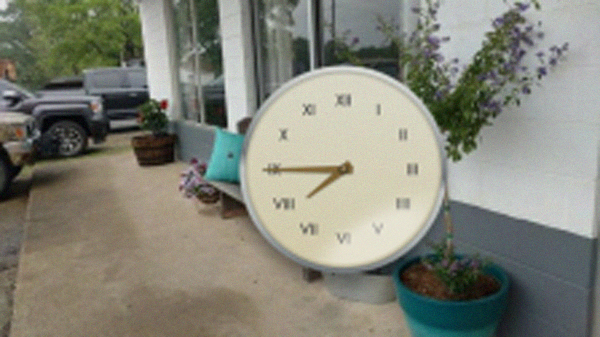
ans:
**7:45**
